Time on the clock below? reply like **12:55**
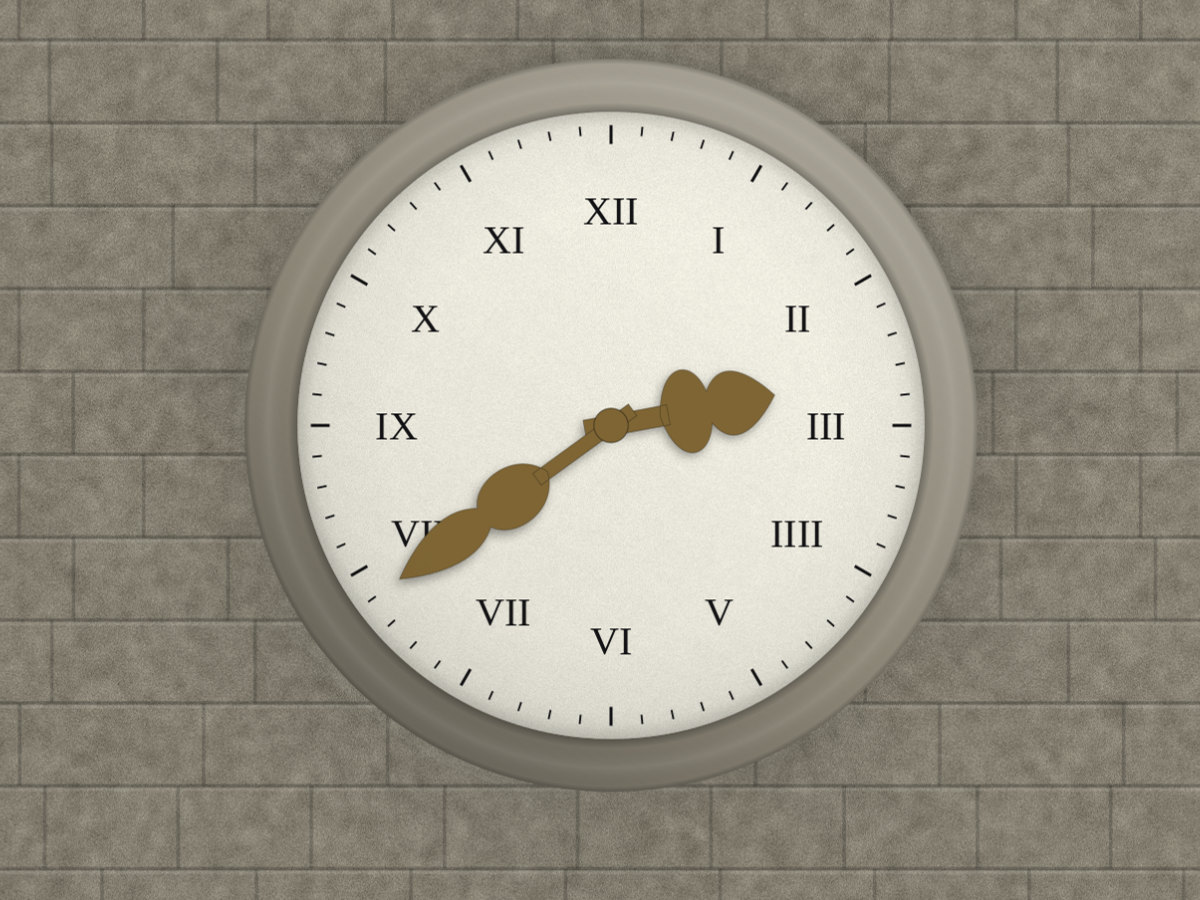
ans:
**2:39**
